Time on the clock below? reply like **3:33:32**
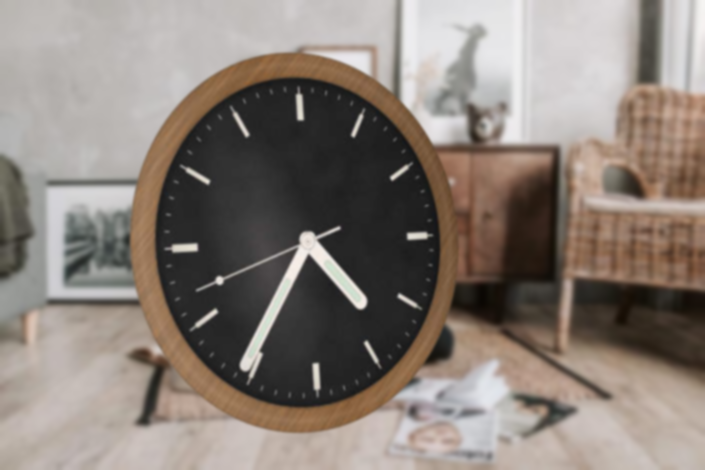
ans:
**4:35:42**
